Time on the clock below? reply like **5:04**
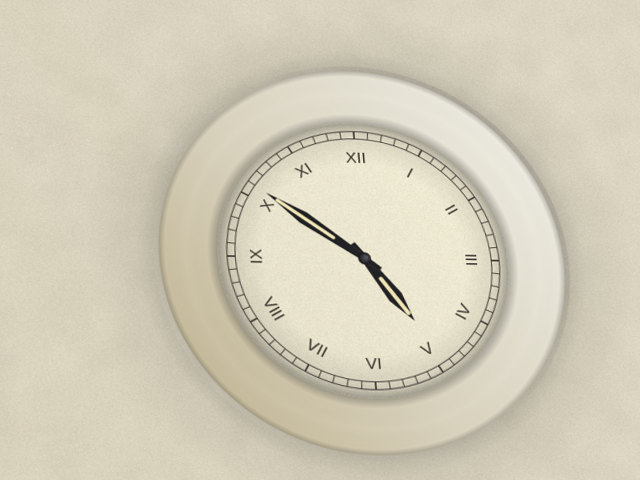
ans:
**4:51**
